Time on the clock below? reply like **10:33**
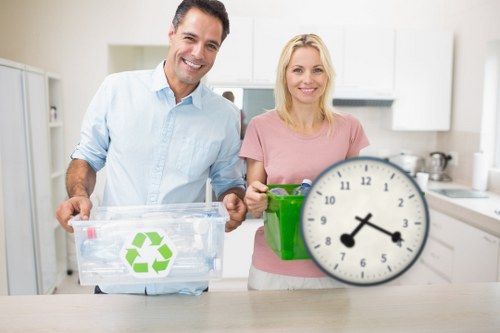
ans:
**7:19**
